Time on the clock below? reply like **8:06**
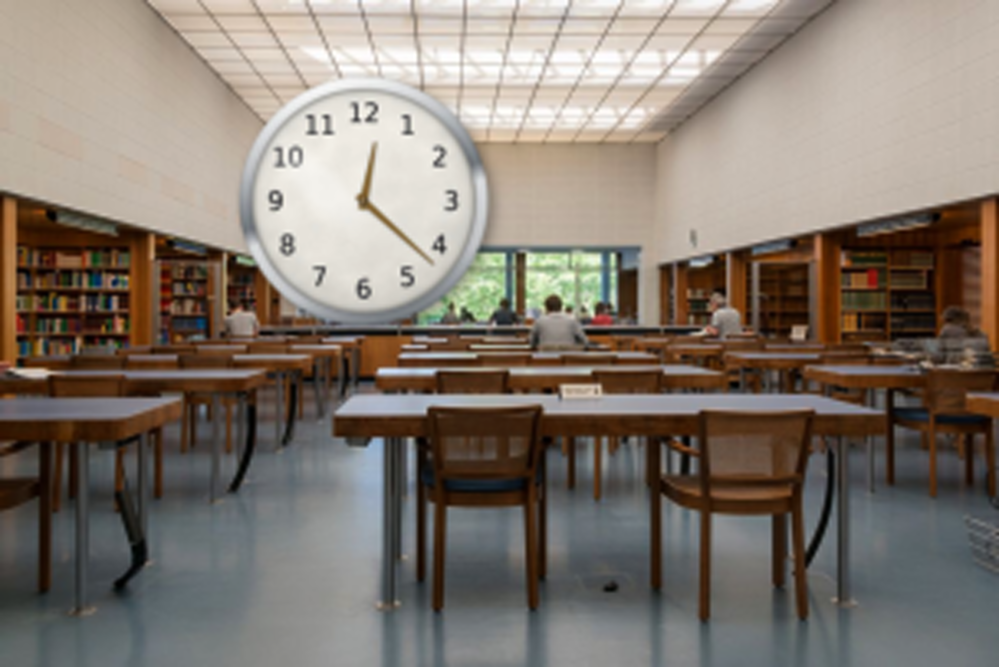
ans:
**12:22**
